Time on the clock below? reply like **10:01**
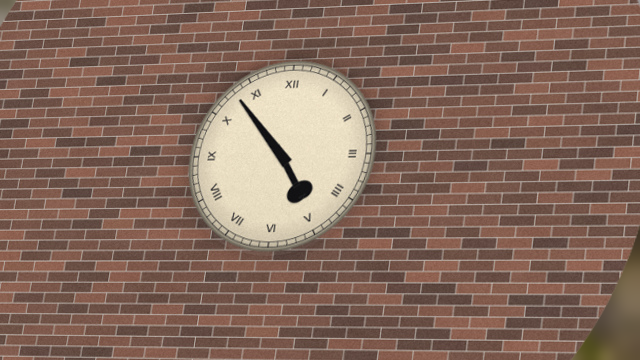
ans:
**4:53**
